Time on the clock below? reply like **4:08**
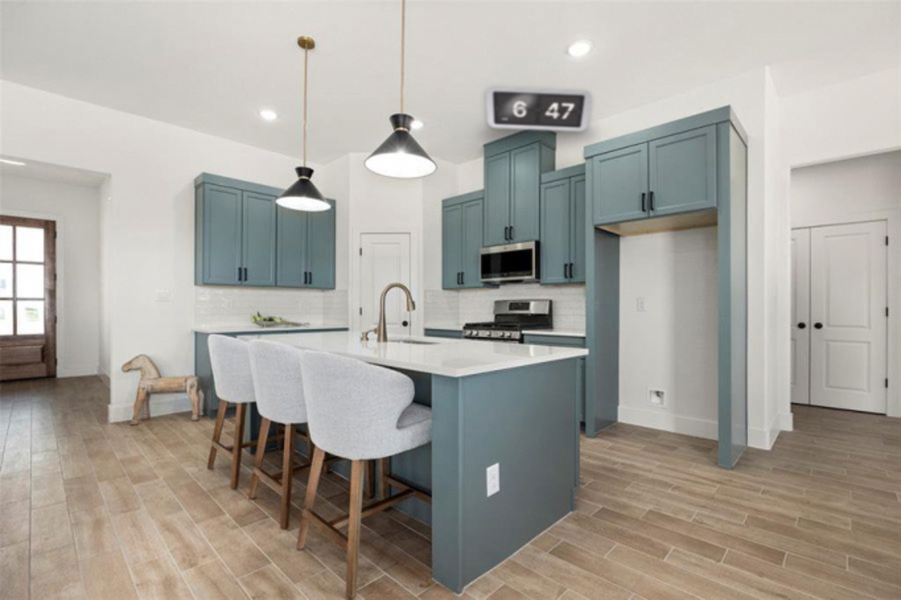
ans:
**6:47**
